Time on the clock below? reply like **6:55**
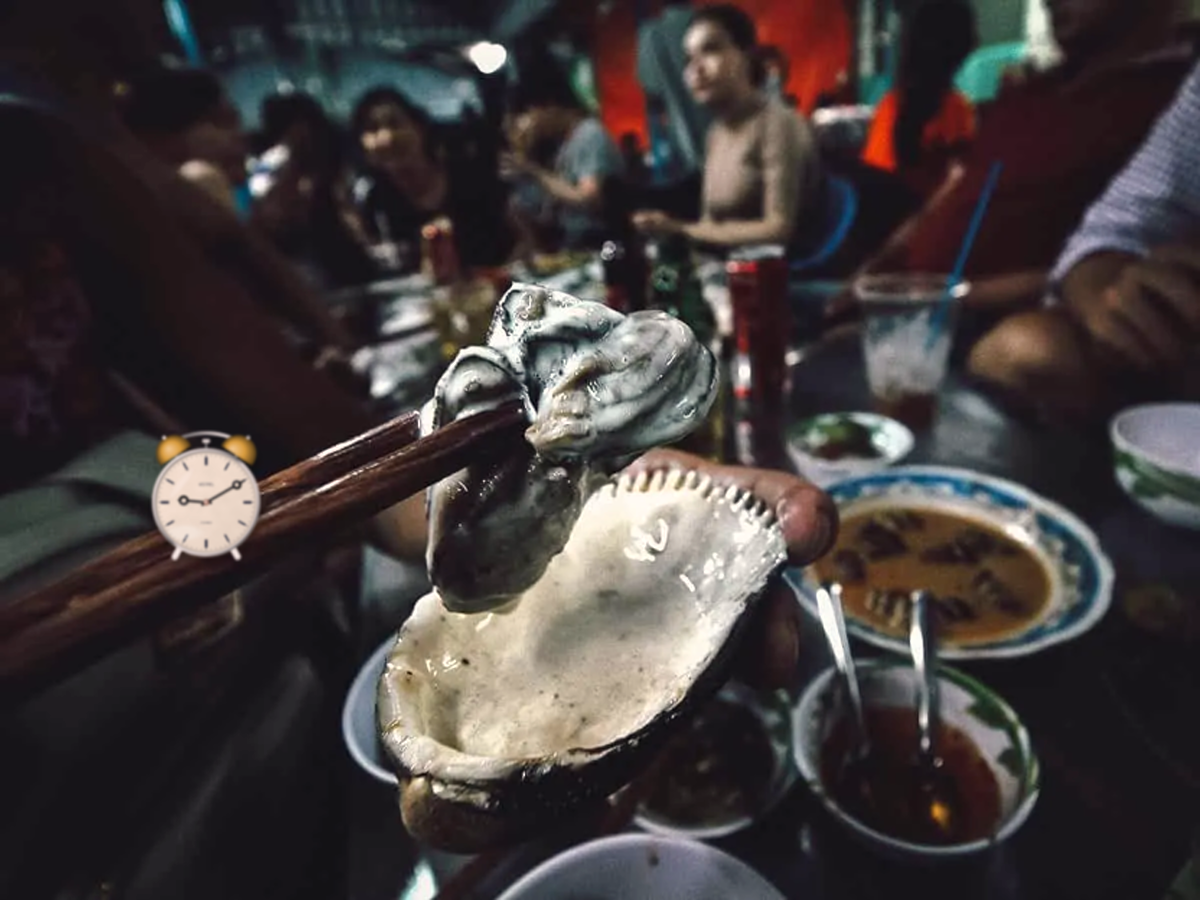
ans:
**9:10**
